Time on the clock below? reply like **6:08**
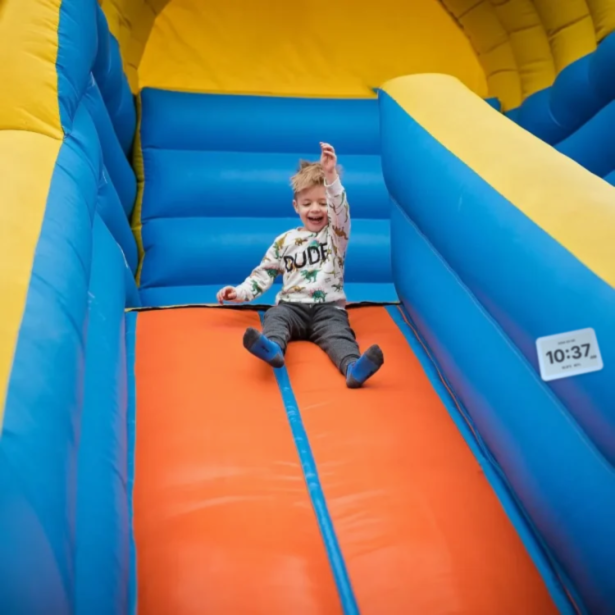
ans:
**10:37**
